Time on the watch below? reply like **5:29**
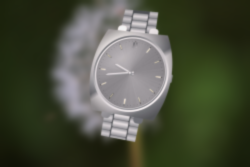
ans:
**9:43**
